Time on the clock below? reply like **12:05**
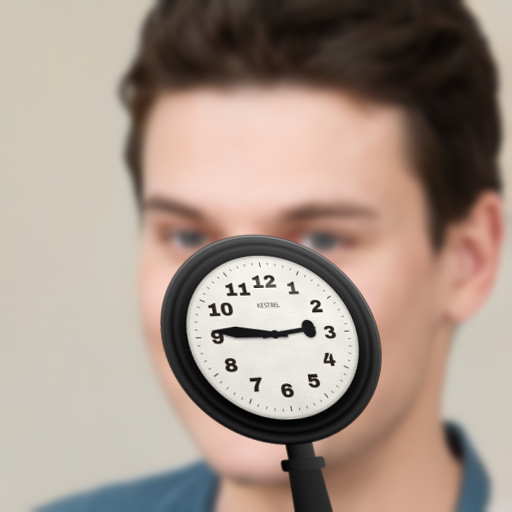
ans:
**2:46**
